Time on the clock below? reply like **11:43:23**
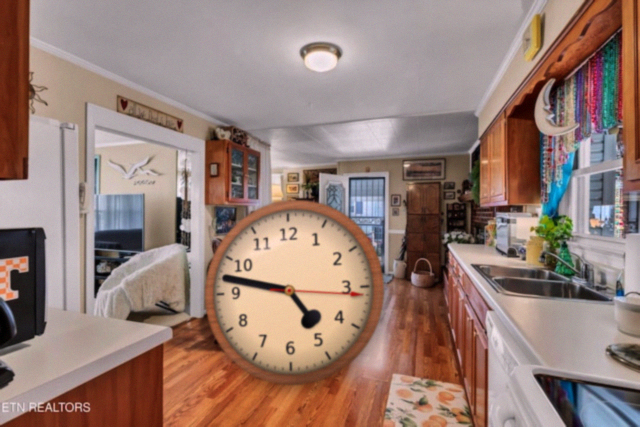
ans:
**4:47:16**
